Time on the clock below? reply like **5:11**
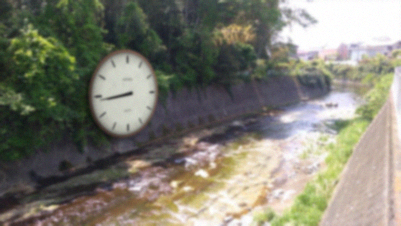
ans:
**8:44**
